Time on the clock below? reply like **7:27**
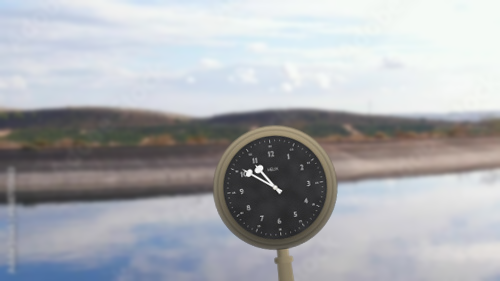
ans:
**10:51**
